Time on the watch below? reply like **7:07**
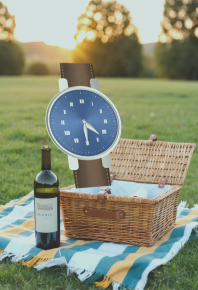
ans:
**4:30**
